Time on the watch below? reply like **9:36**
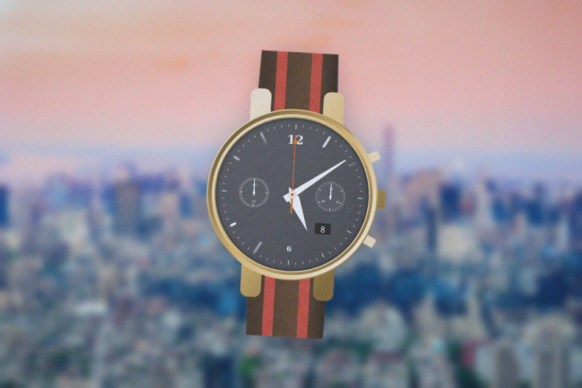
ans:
**5:09**
